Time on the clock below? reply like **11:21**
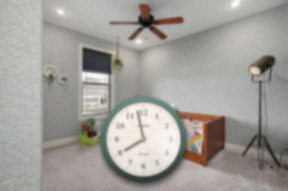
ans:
**7:58**
